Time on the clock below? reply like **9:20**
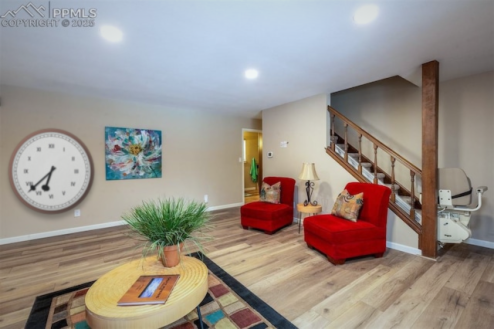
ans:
**6:38**
